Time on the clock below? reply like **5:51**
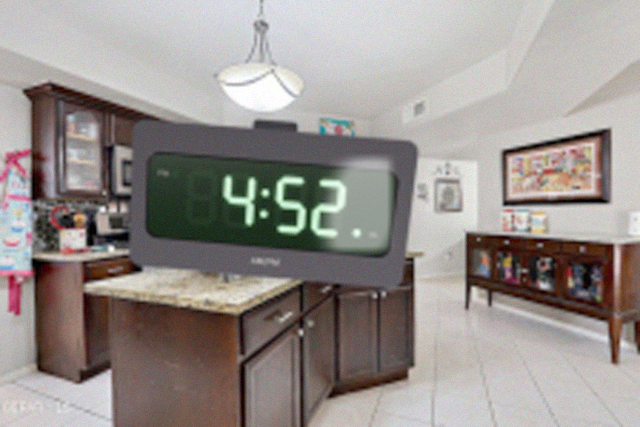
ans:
**4:52**
